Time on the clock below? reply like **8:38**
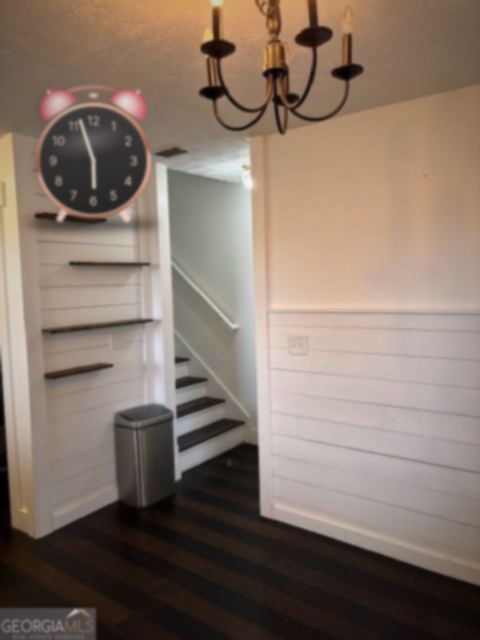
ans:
**5:57**
